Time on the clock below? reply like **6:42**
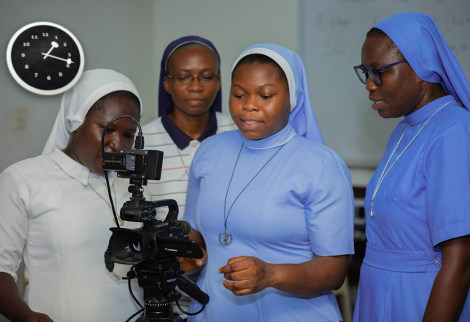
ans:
**1:18**
